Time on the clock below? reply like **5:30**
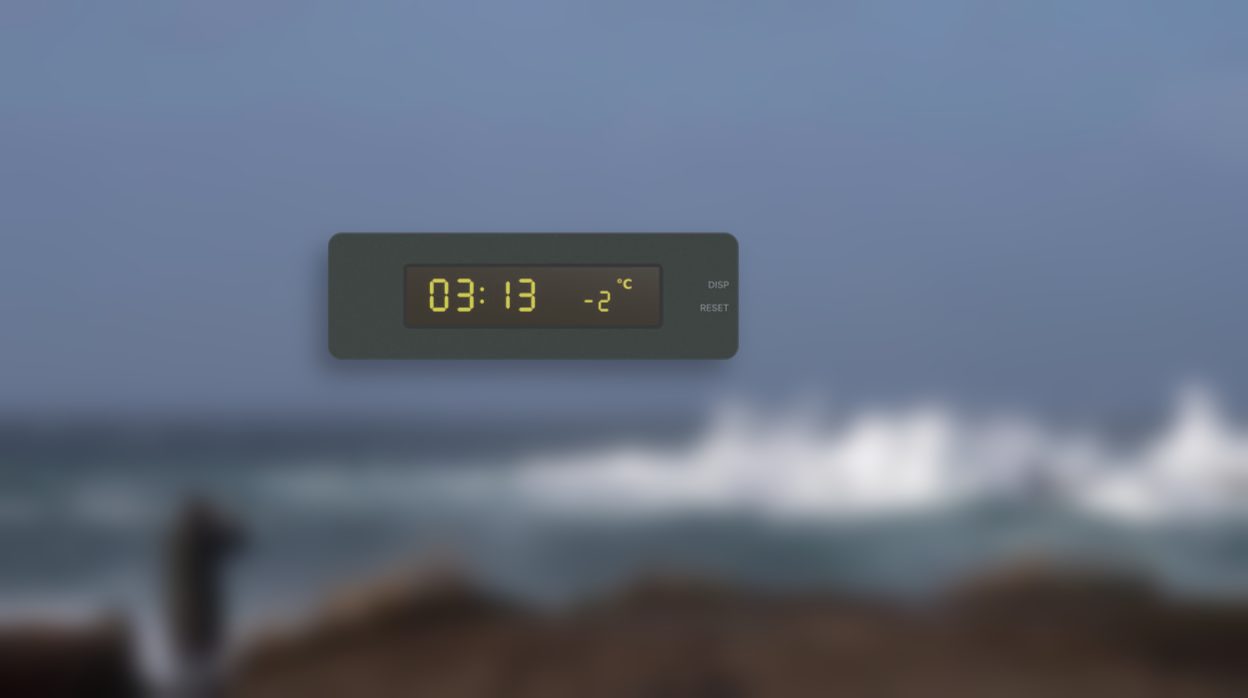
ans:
**3:13**
